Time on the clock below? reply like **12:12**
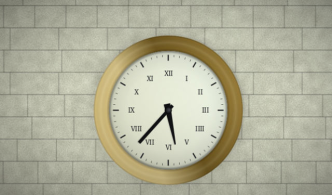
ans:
**5:37**
